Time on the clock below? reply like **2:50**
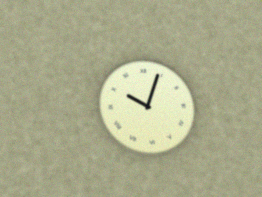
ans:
**10:04**
